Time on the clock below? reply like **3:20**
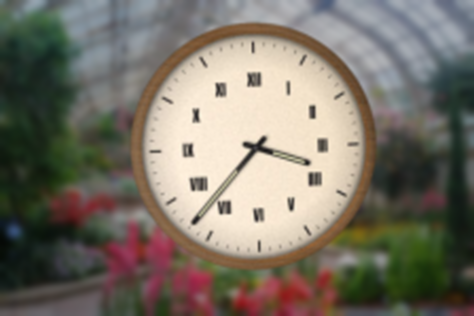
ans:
**3:37**
